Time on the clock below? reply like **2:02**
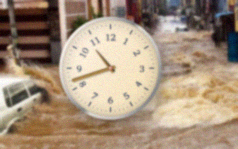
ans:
**10:42**
